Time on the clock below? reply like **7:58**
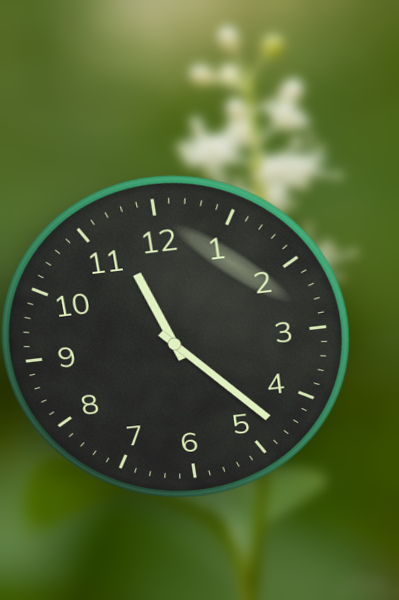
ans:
**11:23**
